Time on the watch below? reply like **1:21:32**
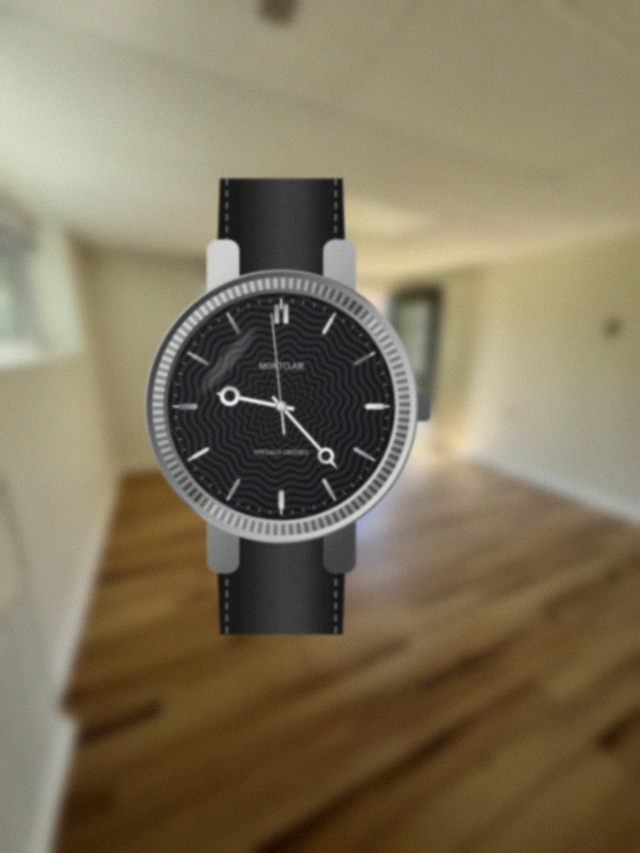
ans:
**9:22:59**
